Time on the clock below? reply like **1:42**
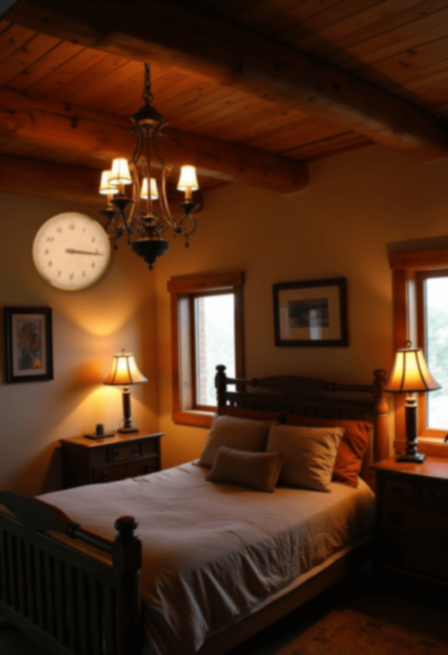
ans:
**3:16**
